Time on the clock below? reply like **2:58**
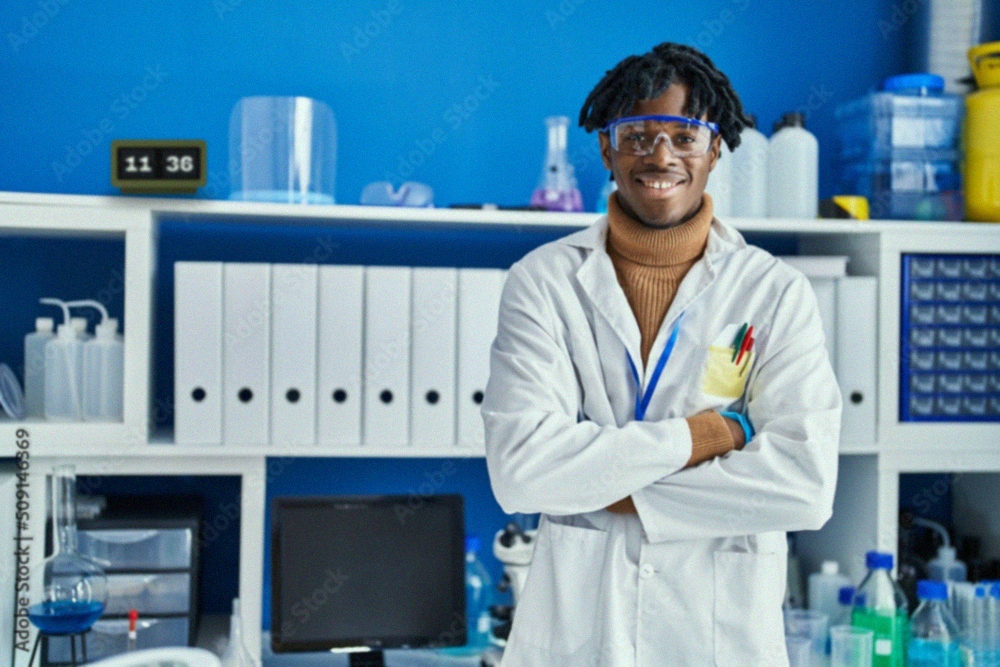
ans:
**11:36**
